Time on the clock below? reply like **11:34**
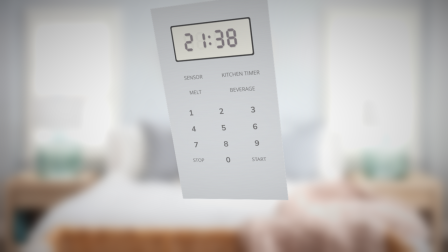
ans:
**21:38**
